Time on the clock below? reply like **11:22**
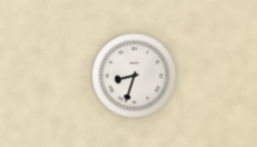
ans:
**8:33**
